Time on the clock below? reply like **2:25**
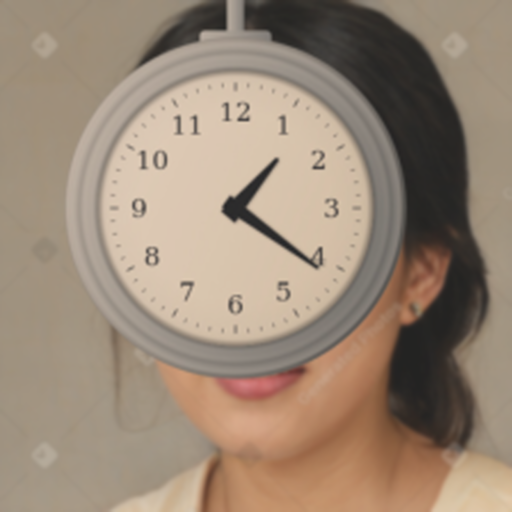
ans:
**1:21**
